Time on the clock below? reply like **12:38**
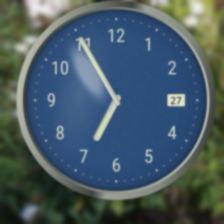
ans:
**6:55**
